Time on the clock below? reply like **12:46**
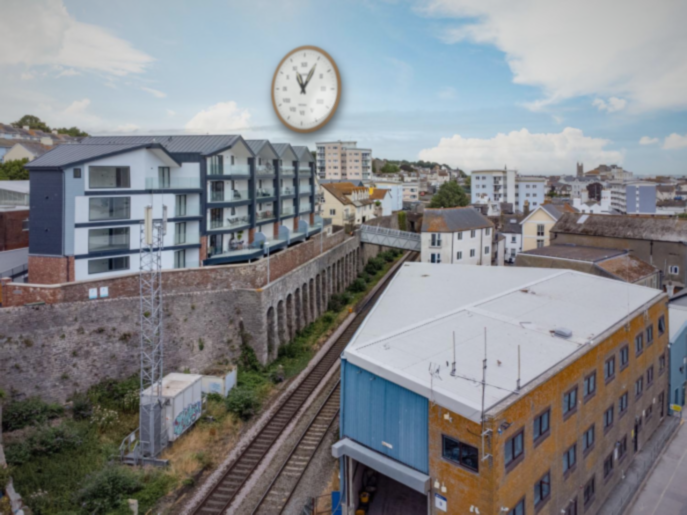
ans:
**11:05**
